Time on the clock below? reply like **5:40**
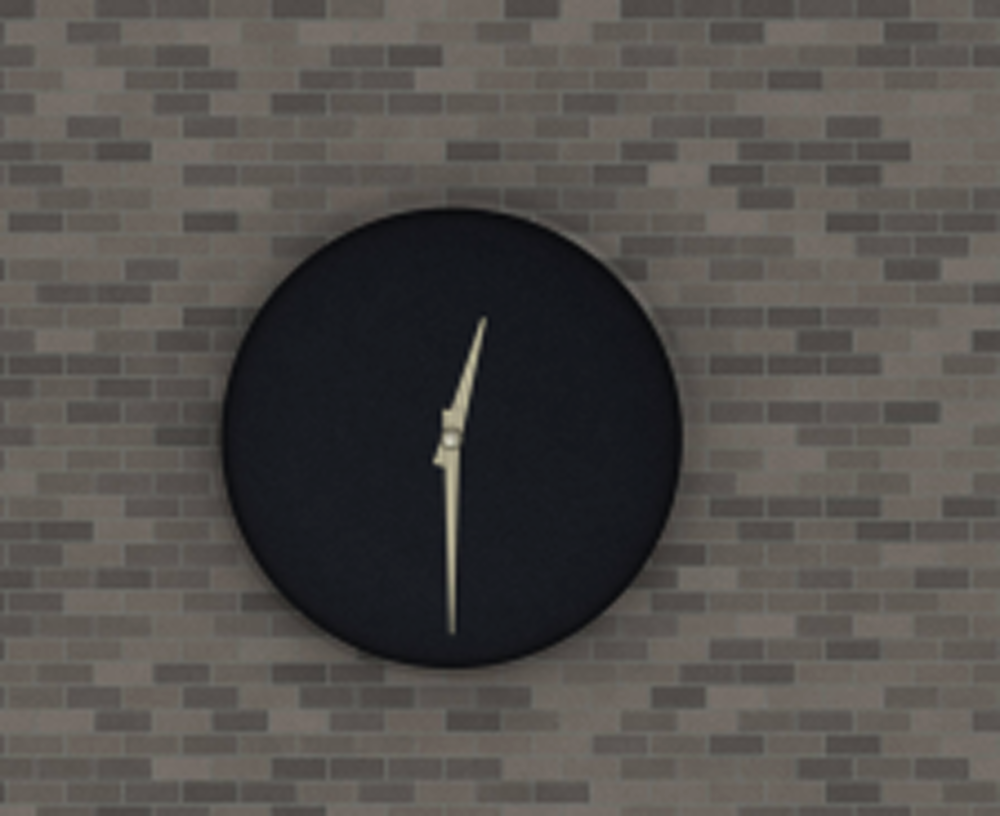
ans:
**12:30**
